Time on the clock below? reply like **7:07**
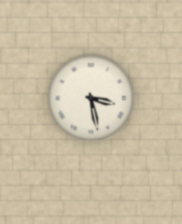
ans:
**3:28**
